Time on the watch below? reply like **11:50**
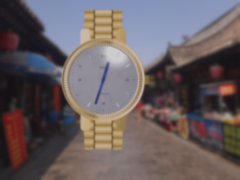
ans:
**12:33**
